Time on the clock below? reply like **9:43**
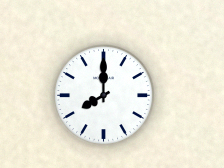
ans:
**8:00**
